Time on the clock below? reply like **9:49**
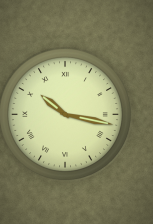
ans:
**10:17**
